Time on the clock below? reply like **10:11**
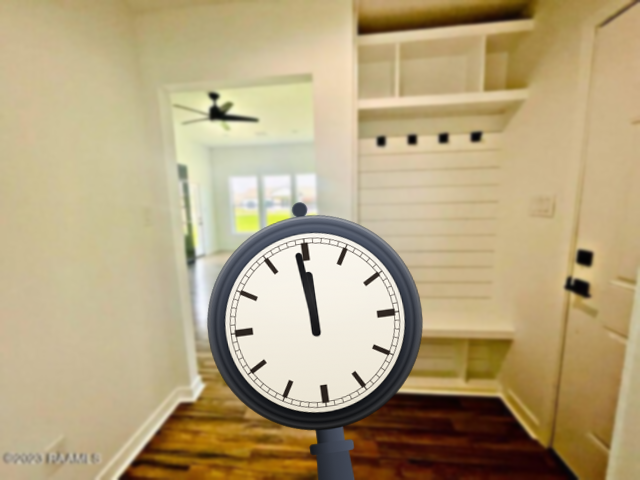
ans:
**11:59**
